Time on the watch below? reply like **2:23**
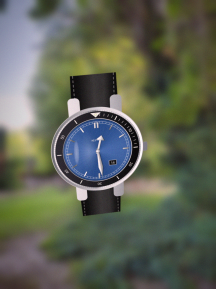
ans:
**12:29**
